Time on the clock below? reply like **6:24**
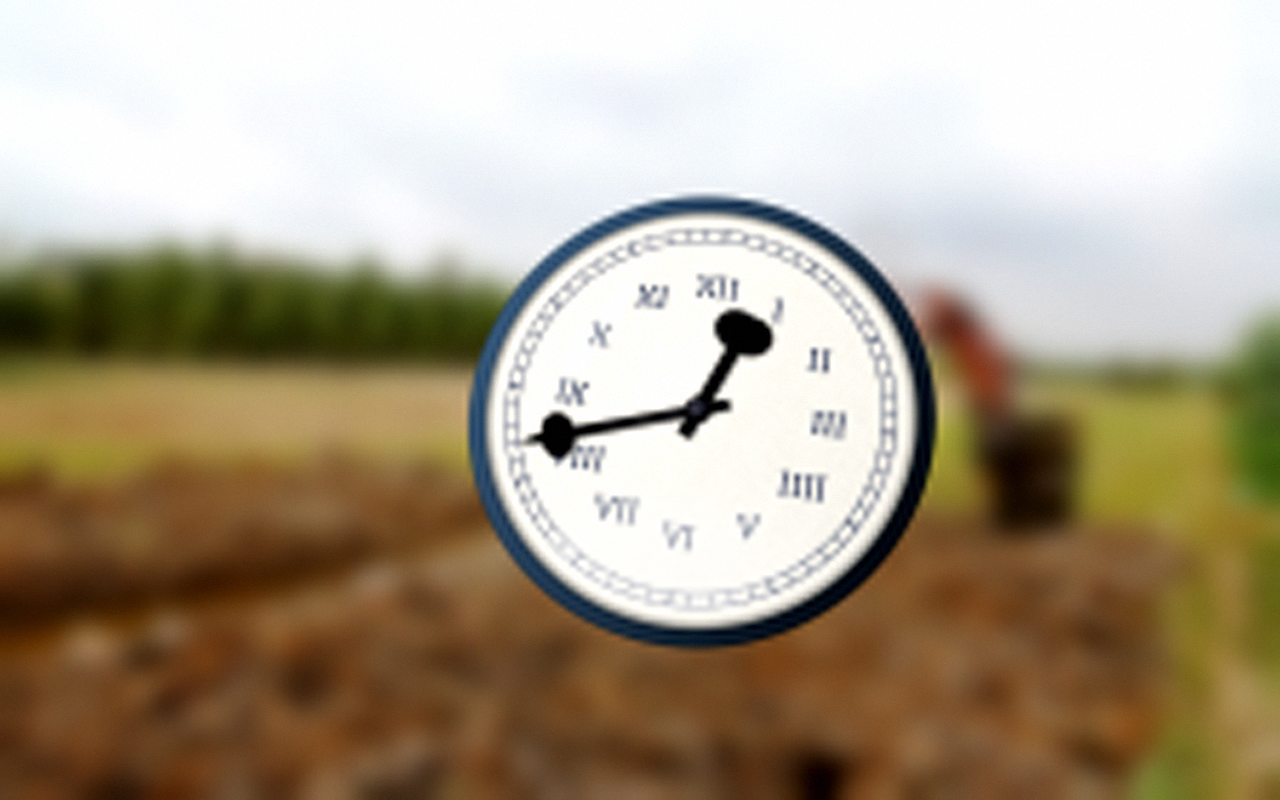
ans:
**12:42**
